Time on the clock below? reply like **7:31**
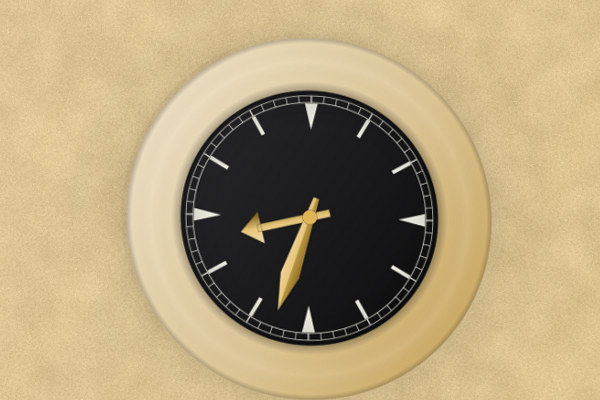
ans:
**8:33**
